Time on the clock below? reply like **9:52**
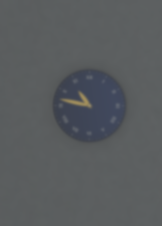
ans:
**10:47**
